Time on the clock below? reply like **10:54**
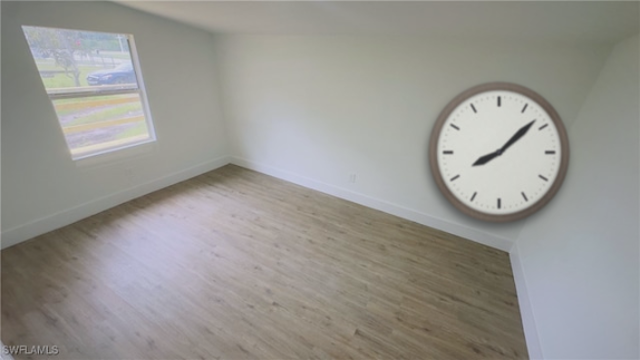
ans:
**8:08**
